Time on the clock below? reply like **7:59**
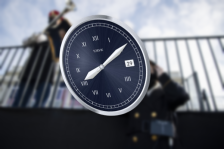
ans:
**8:10**
